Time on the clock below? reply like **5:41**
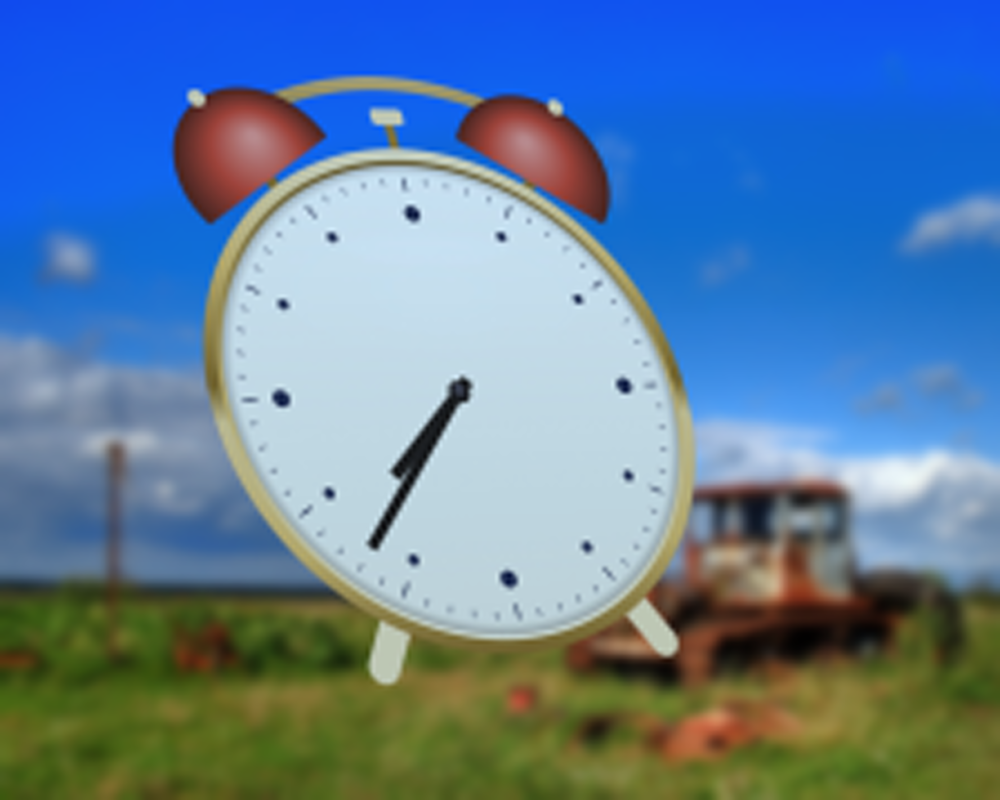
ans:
**7:37**
